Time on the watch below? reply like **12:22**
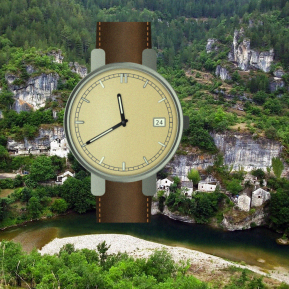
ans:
**11:40**
